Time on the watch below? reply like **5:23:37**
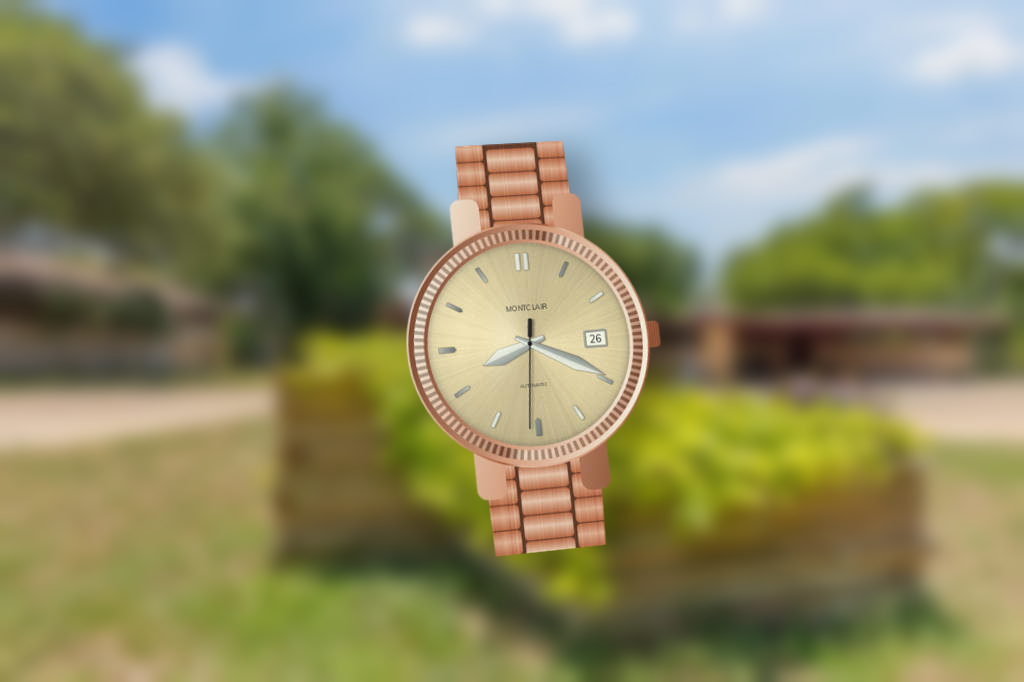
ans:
**8:19:31**
